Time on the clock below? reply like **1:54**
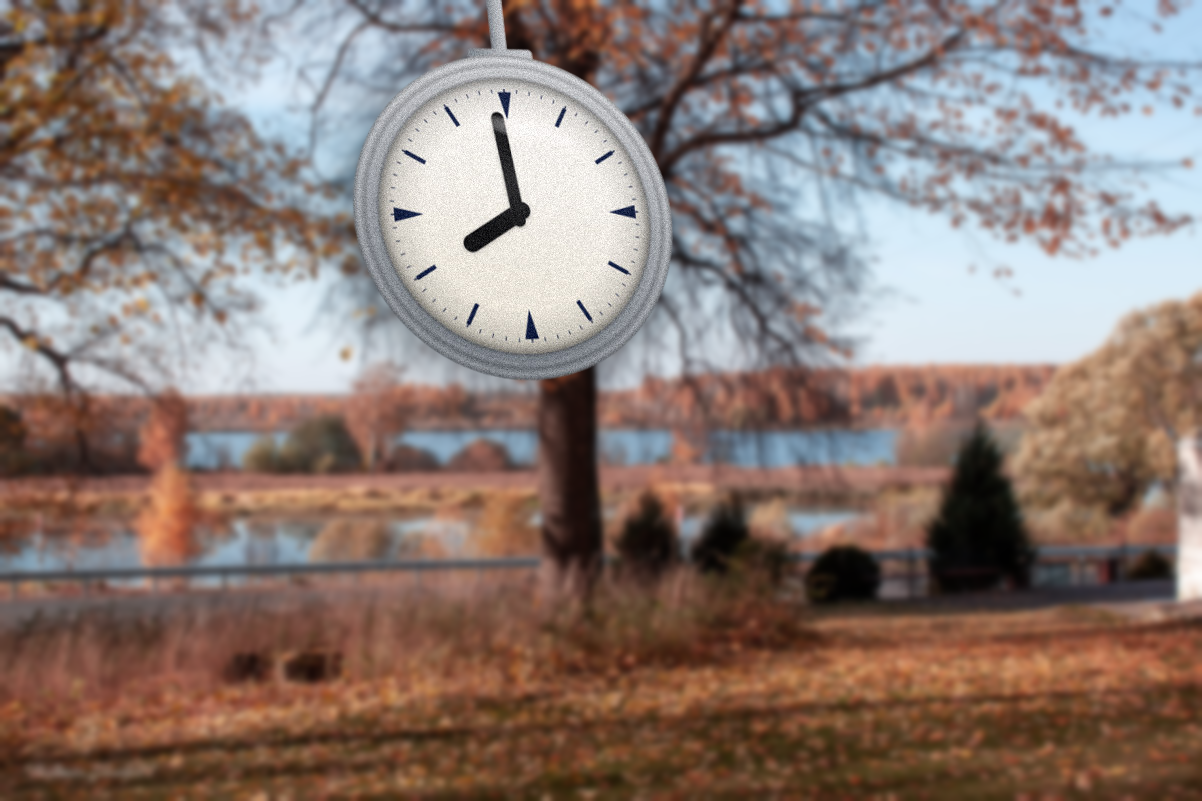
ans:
**7:59**
